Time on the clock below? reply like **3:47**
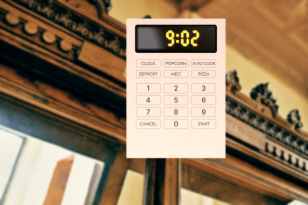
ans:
**9:02**
